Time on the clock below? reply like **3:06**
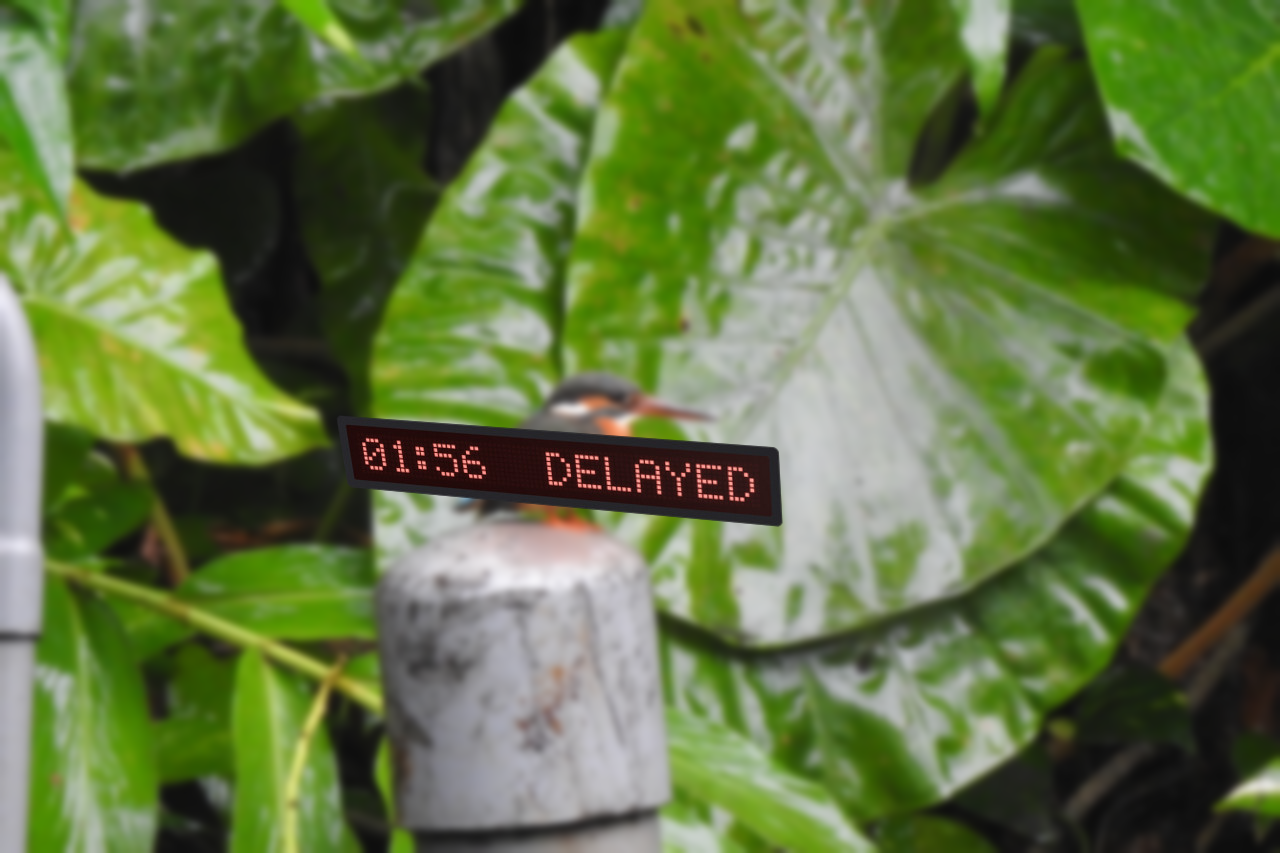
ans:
**1:56**
